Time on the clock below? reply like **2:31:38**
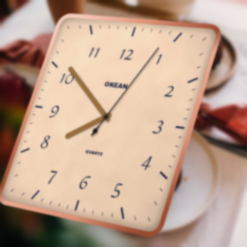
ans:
**7:51:04**
